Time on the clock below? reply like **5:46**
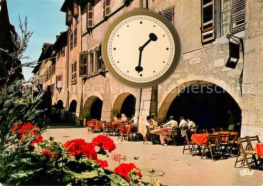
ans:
**1:31**
